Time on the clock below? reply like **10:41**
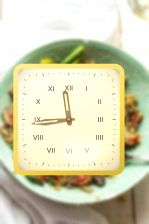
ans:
**11:44**
